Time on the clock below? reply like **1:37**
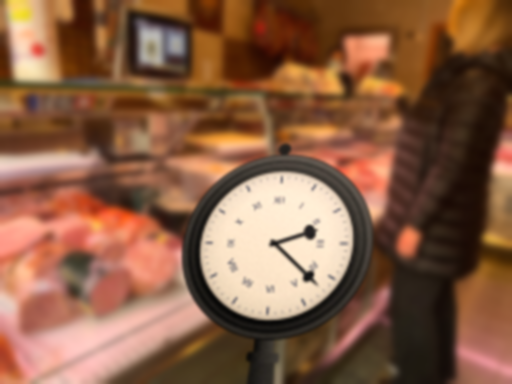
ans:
**2:22**
